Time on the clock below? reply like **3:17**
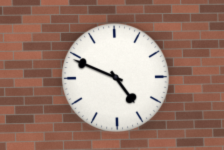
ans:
**4:49**
